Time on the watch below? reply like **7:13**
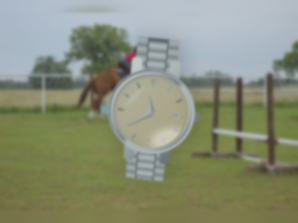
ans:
**11:39**
